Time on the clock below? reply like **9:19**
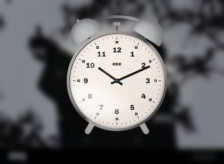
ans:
**10:11**
